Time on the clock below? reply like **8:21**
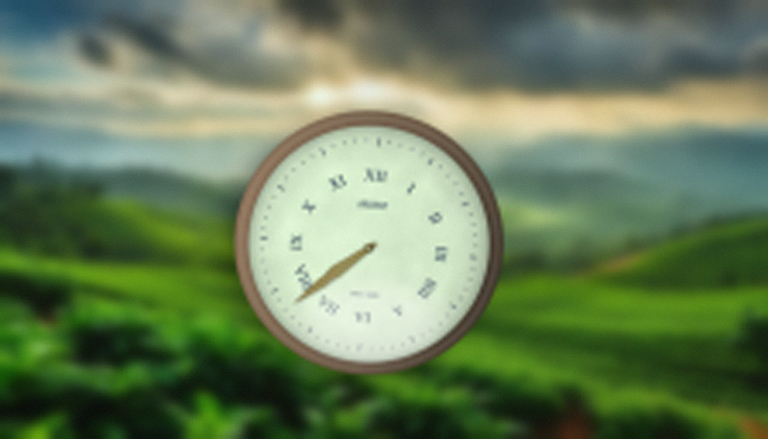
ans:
**7:38**
